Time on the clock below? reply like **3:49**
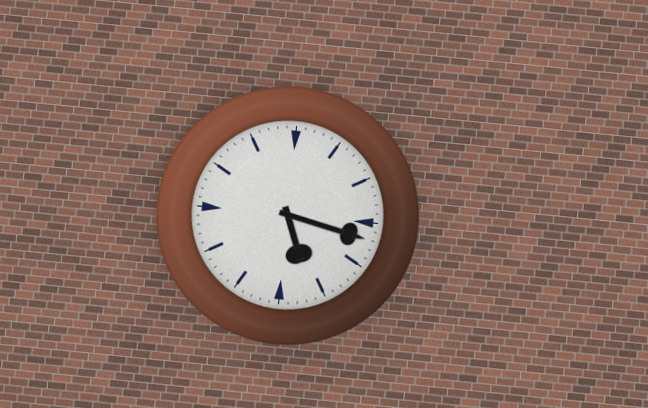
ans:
**5:17**
